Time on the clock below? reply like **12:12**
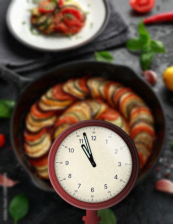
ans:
**10:57**
